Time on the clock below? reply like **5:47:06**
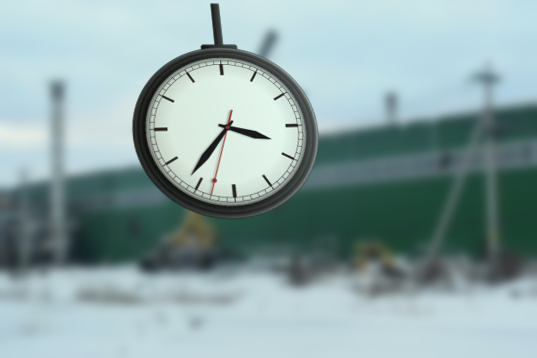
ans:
**3:36:33**
